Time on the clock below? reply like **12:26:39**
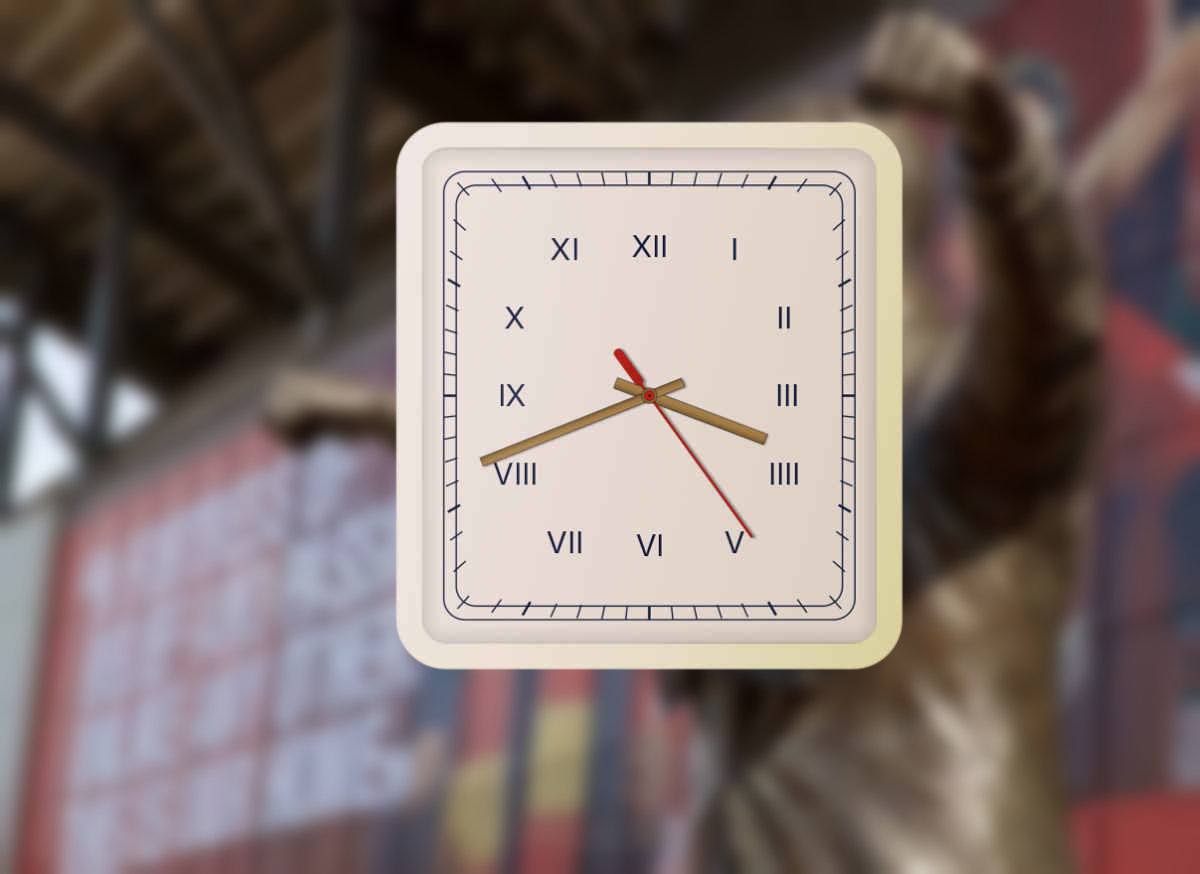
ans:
**3:41:24**
